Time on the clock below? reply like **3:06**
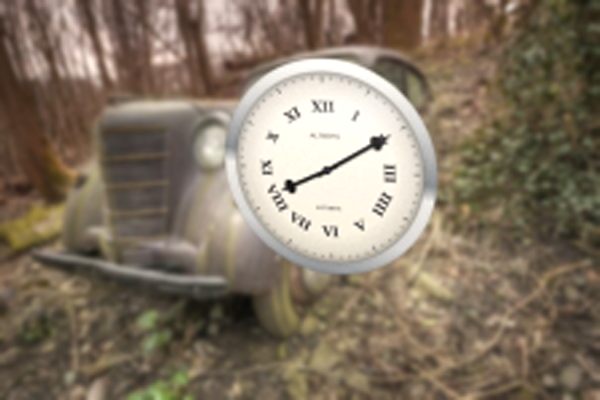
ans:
**8:10**
